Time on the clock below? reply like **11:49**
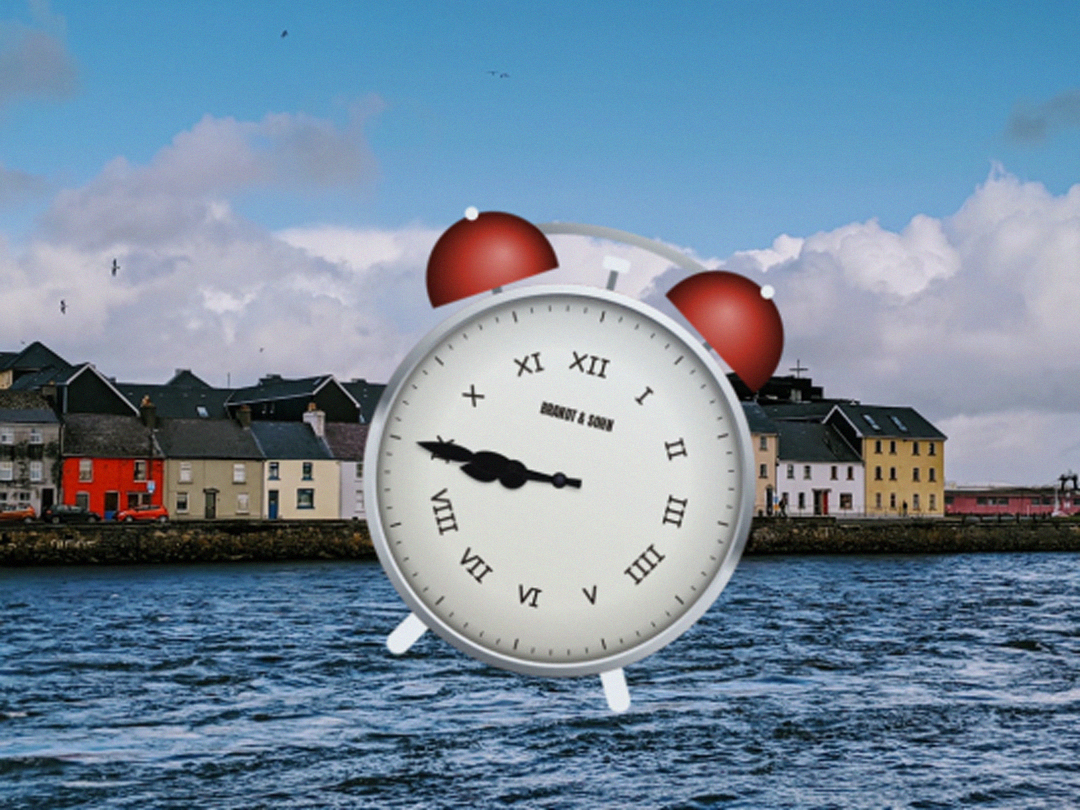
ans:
**8:45**
